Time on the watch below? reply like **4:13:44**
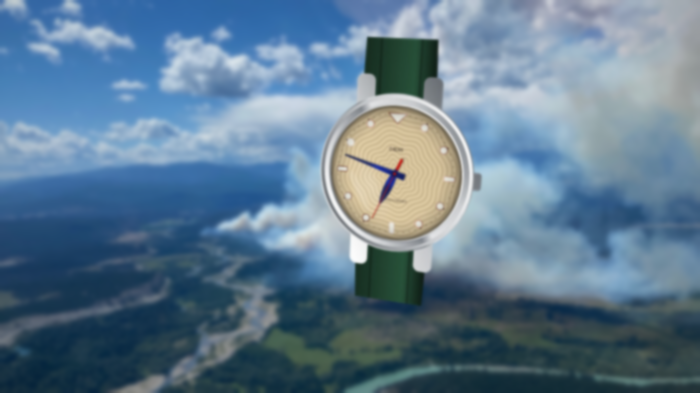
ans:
**6:47:34**
